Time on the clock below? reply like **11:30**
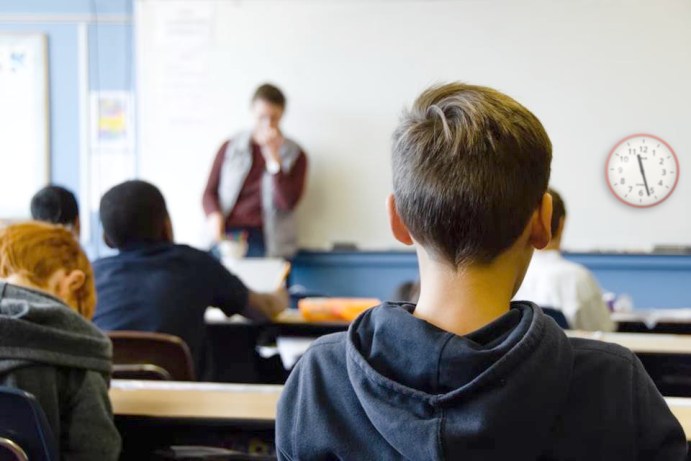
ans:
**11:27**
